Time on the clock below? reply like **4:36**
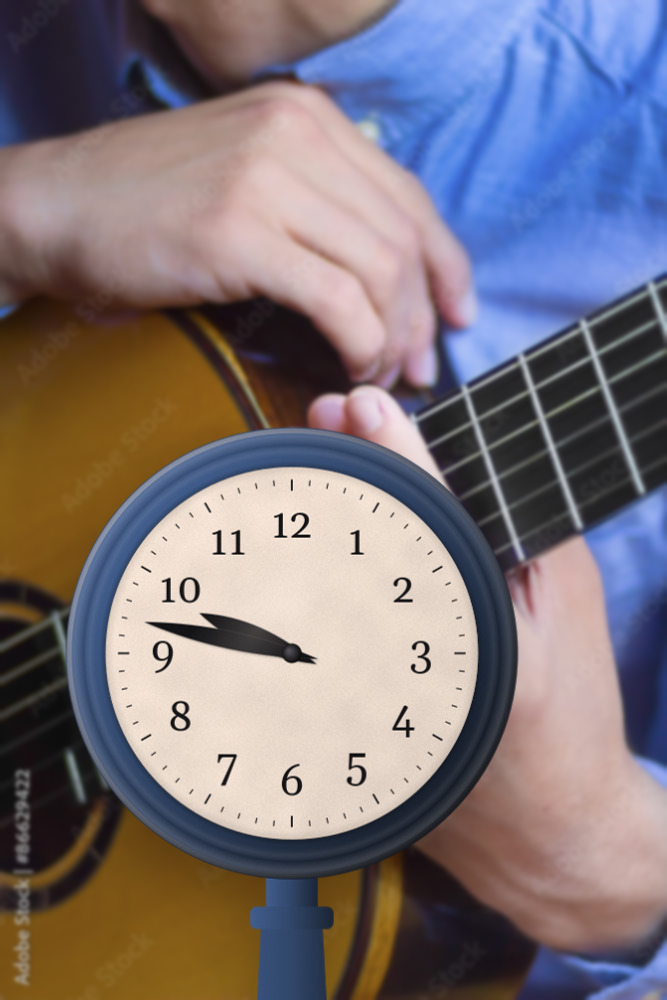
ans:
**9:47**
